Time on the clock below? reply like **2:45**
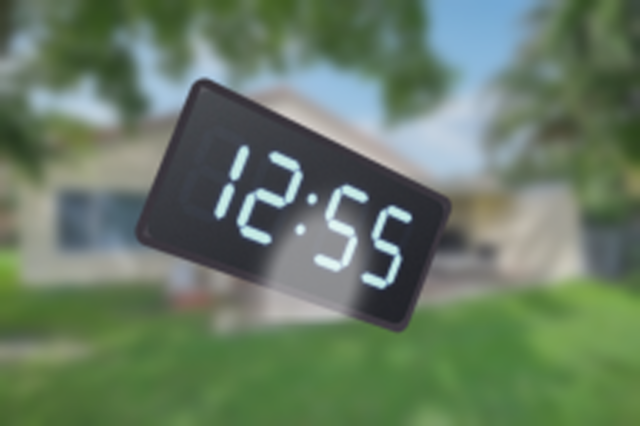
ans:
**12:55**
